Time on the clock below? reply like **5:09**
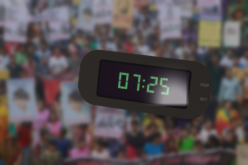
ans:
**7:25**
